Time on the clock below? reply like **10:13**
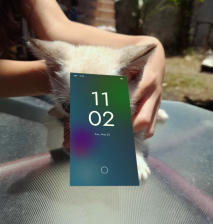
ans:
**11:02**
